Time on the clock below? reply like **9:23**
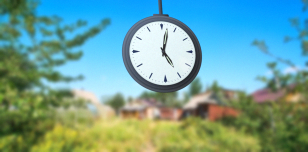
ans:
**5:02**
